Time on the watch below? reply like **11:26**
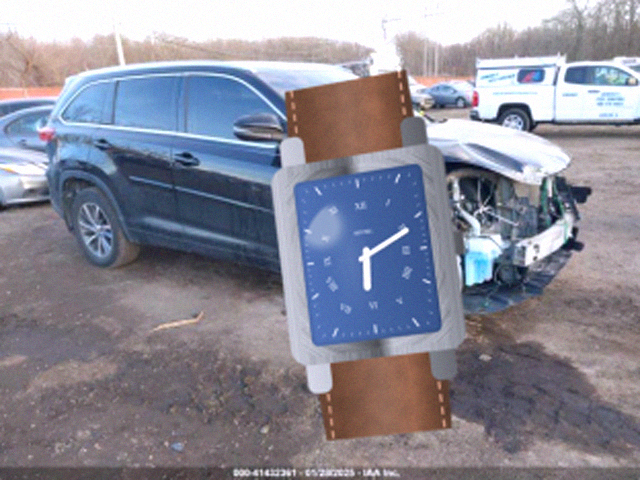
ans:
**6:11**
